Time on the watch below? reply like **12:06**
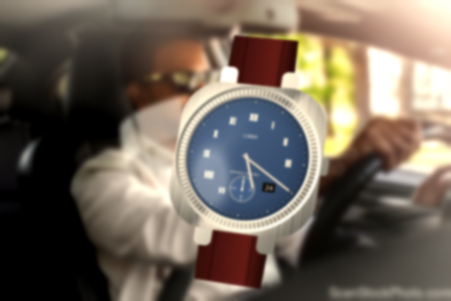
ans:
**5:20**
